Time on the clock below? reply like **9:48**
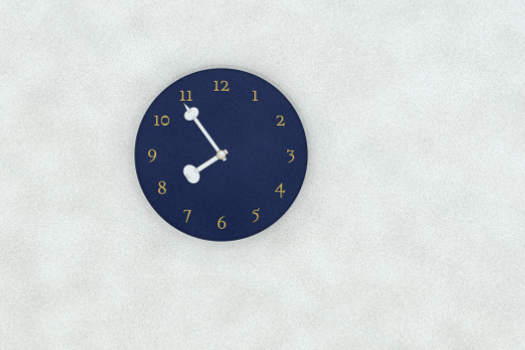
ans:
**7:54**
